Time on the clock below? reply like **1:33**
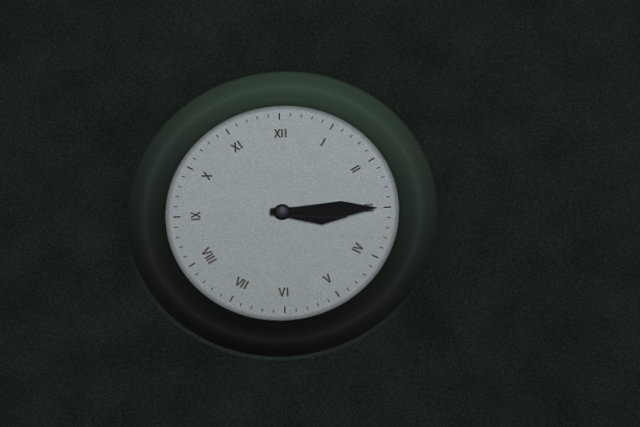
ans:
**3:15**
